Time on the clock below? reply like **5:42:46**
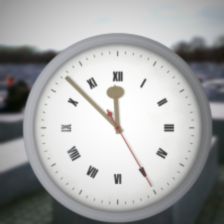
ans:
**11:52:25**
